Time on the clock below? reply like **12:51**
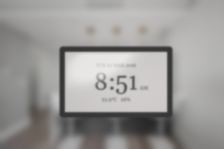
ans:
**8:51**
